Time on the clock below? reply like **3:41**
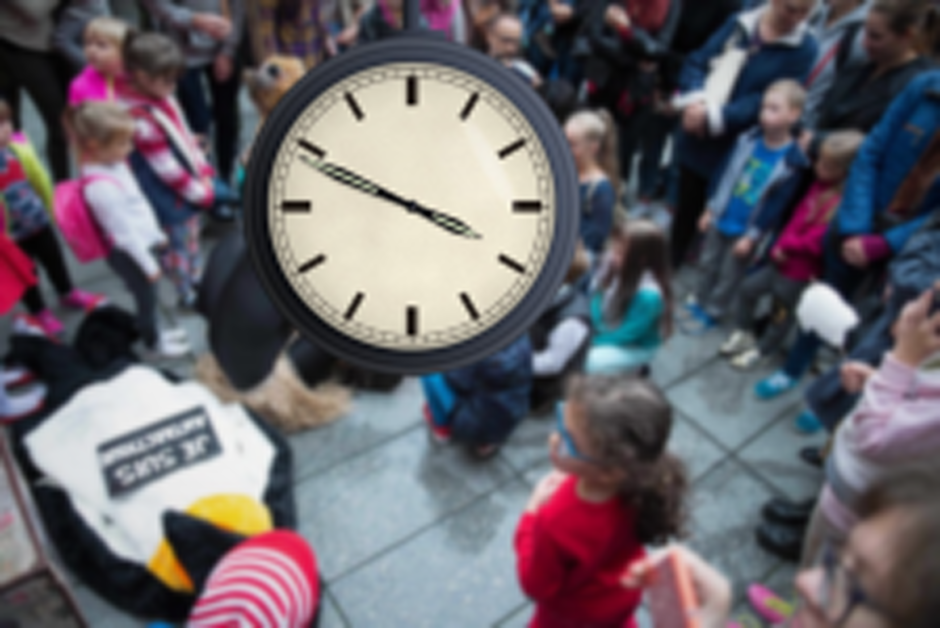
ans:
**3:49**
